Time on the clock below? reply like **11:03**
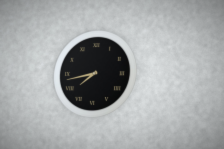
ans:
**7:43**
